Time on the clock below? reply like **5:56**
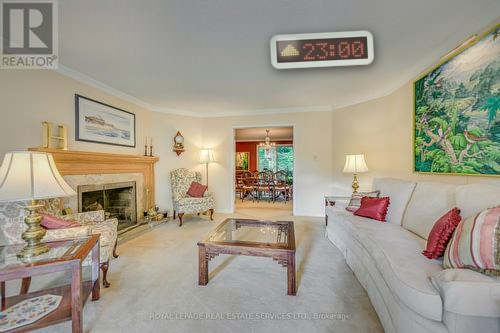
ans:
**23:00**
